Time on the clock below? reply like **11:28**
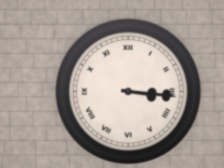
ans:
**3:16**
